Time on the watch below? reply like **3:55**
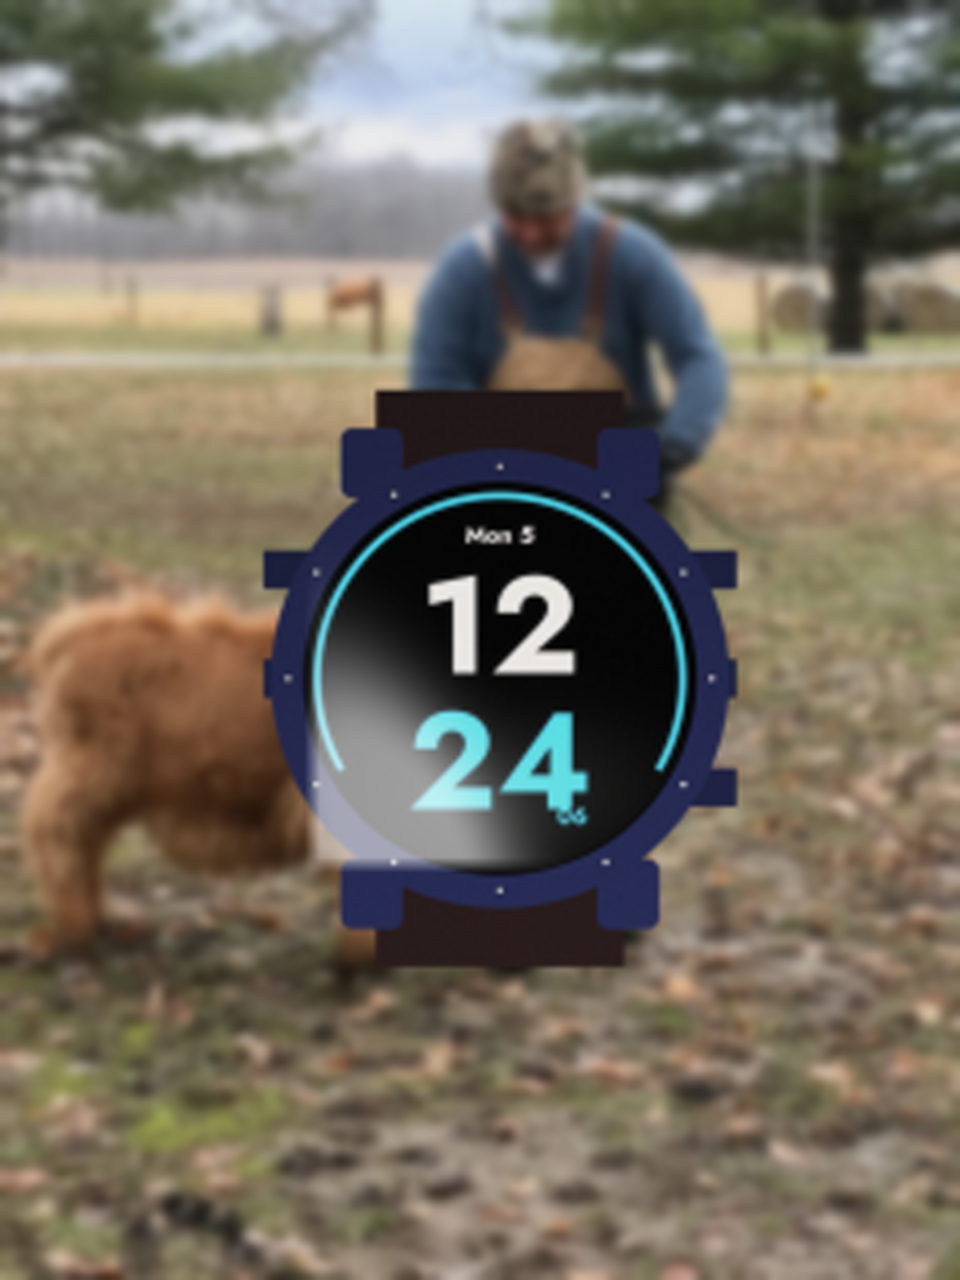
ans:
**12:24**
